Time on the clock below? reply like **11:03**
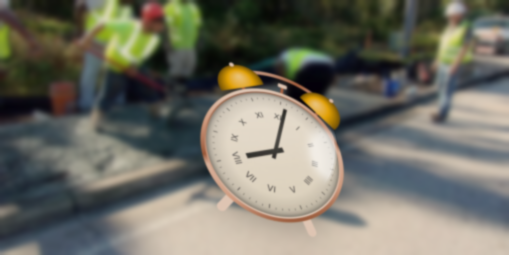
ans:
**8:01**
